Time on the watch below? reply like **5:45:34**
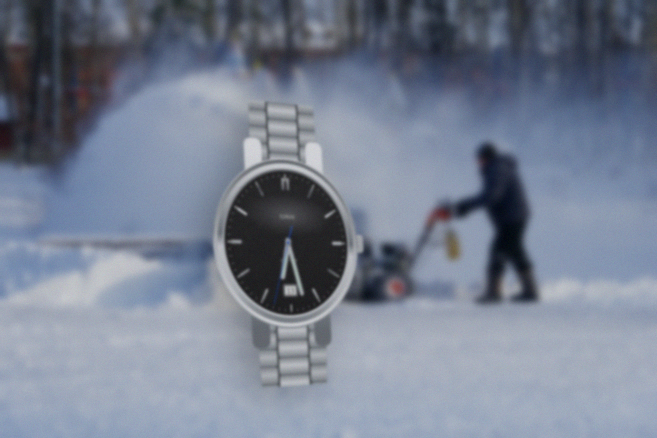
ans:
**6:27:33**
